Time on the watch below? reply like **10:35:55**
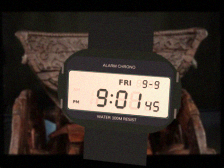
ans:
**9:01:45**
